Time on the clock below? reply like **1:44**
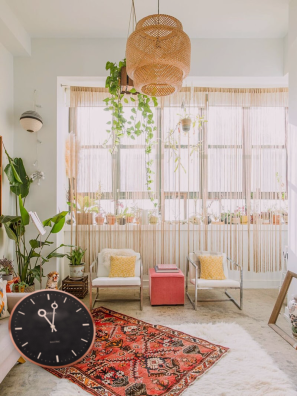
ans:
**11:02**
